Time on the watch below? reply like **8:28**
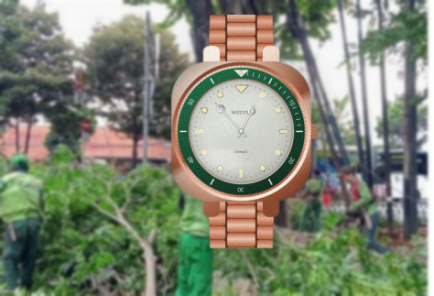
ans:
**12:53**
